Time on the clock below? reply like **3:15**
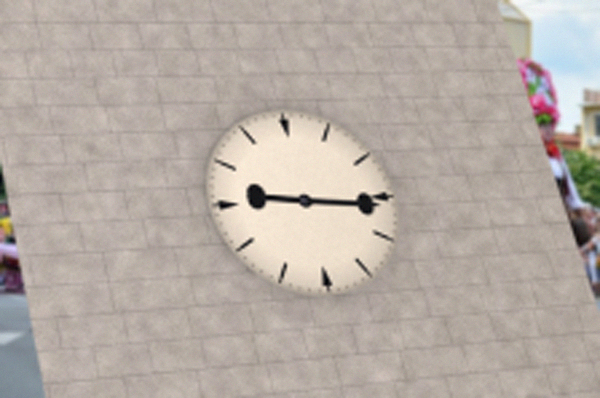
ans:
**9:16**
